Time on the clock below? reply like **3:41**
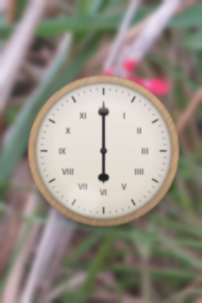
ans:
**6:00**
